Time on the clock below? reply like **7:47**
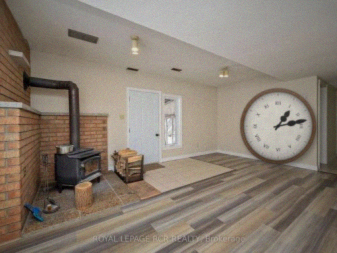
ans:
**1:13**
